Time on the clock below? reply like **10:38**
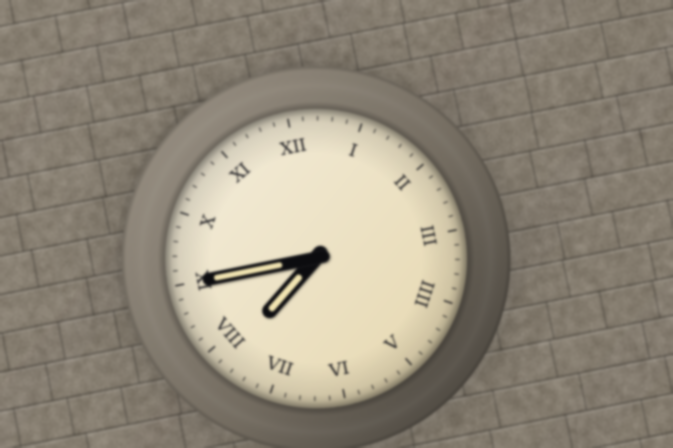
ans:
**7:45**
